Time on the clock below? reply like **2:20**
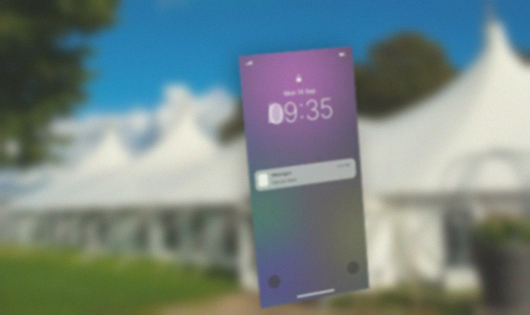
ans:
**9:35**
